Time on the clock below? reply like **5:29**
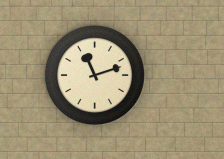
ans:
**11:12**
